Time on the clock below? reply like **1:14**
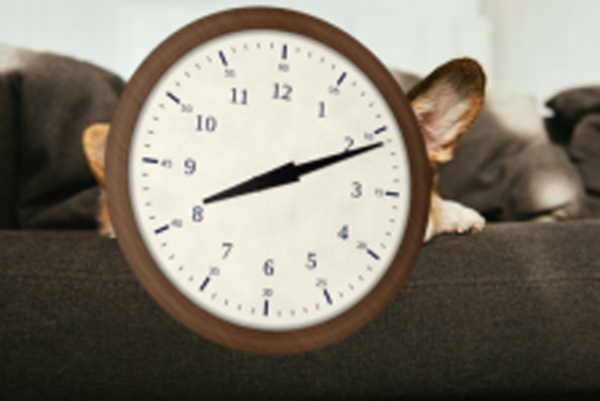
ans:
**8:11**
